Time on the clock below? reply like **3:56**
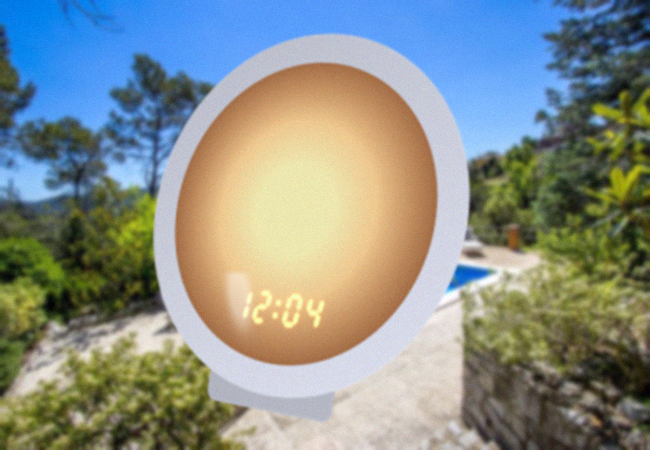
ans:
**12:04**
